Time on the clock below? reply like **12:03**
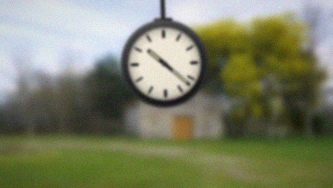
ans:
**10:22**
